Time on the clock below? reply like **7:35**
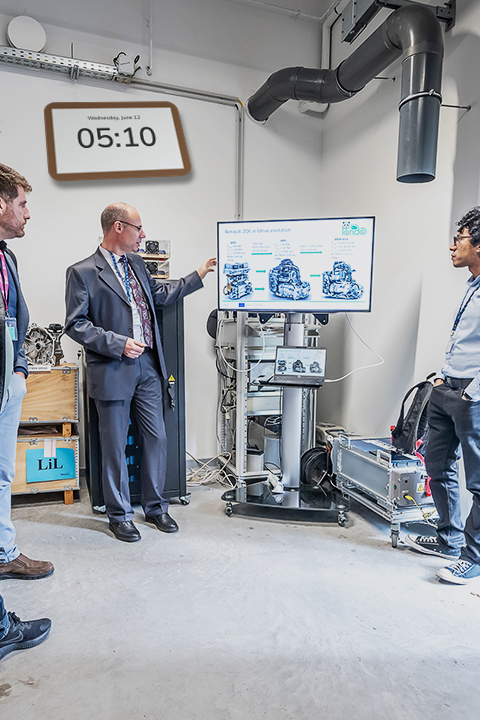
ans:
**5:10**
